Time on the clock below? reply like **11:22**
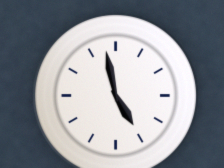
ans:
**4:58**
